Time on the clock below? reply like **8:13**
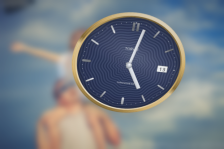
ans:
**5:02**
